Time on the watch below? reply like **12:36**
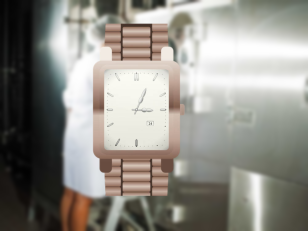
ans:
**3:04**
